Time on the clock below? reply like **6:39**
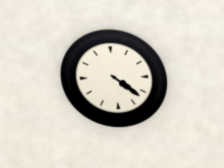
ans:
**4:22**
